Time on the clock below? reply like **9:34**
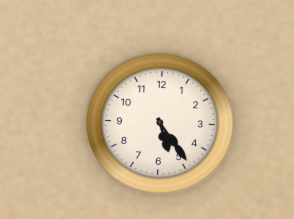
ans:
**5:24**
